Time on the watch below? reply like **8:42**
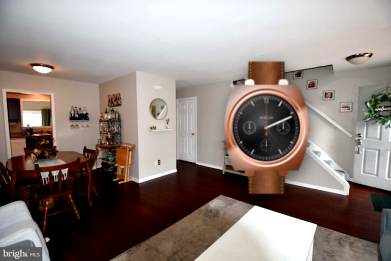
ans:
**2:11**
